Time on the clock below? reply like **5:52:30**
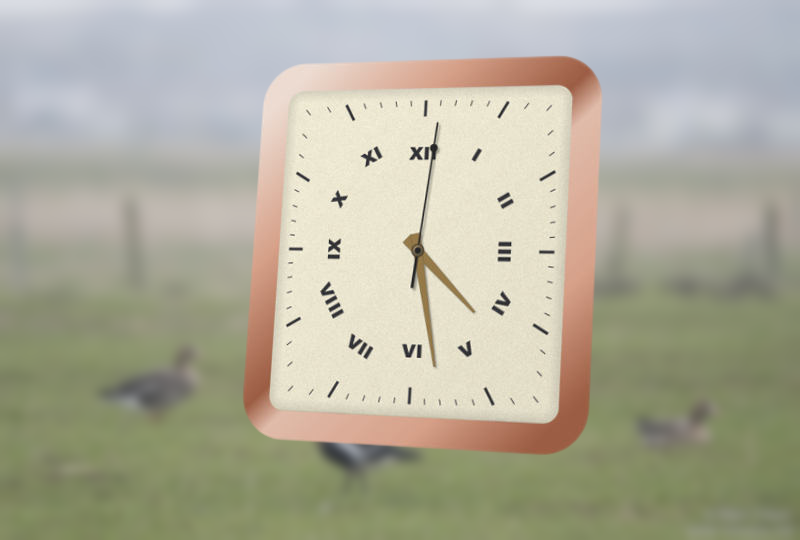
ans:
**4:28:01**
